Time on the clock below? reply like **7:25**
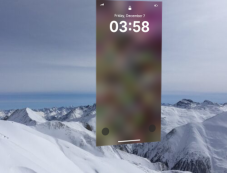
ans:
**3:58**
